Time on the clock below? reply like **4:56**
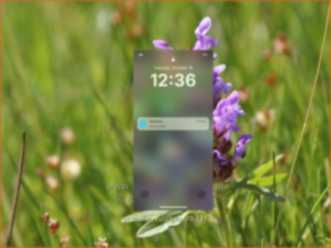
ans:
**12:36**
